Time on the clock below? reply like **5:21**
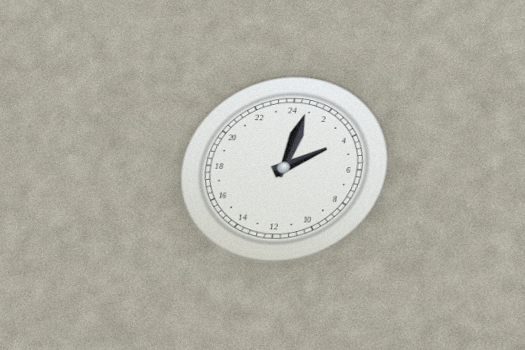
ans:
**4:02**
